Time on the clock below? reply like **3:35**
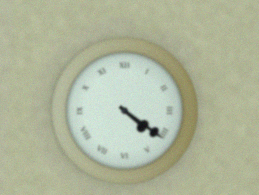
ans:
**4:21**
